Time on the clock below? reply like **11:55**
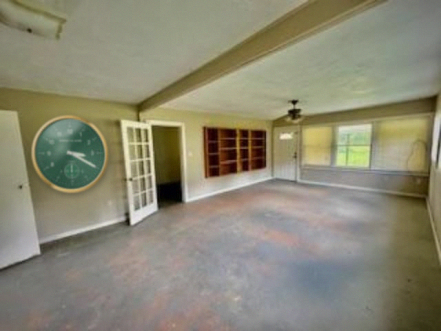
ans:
**3:20**
